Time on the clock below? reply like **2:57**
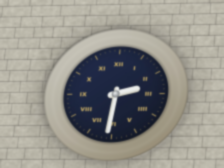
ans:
**2:31**
